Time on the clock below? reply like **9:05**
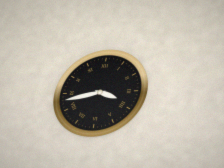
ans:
**3:43**
